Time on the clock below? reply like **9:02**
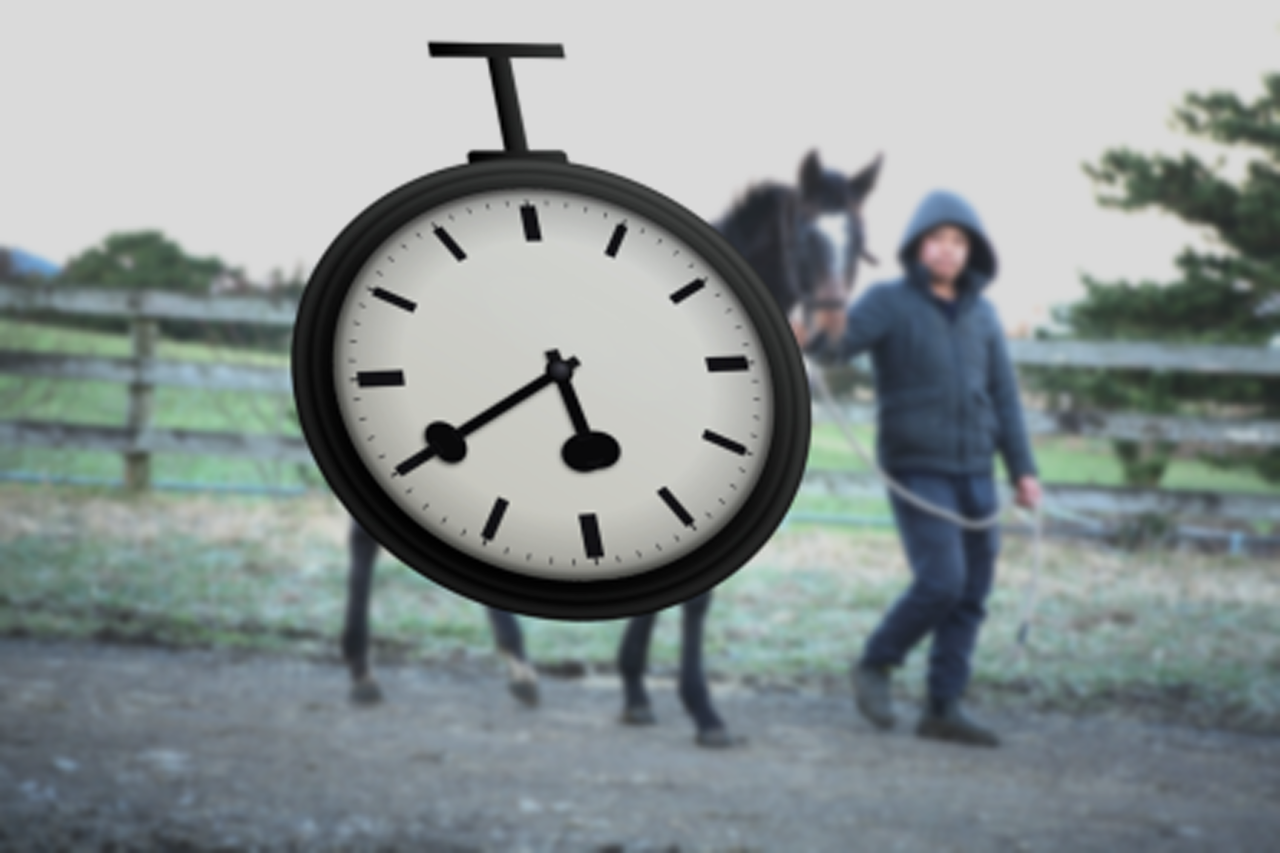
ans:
**5:40**
